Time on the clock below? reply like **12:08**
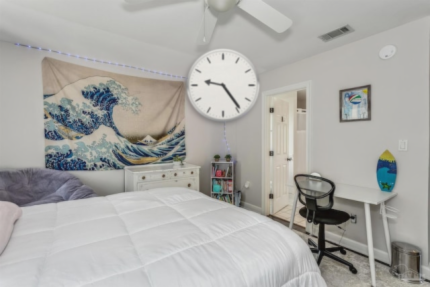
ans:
**9:24**
